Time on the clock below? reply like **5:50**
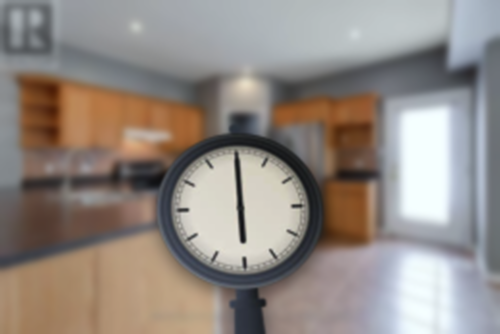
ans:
**6:00**
